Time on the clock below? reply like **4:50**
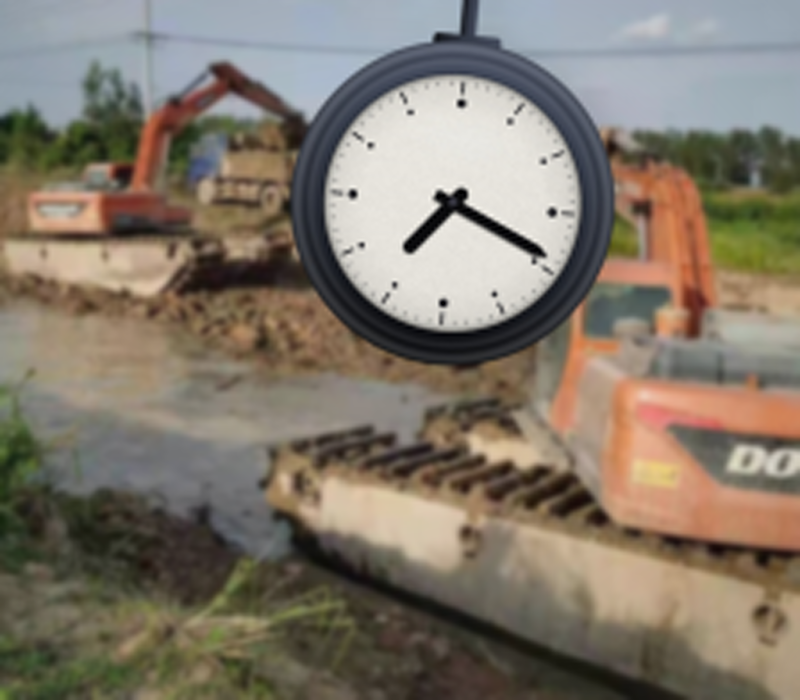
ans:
**7:19**
